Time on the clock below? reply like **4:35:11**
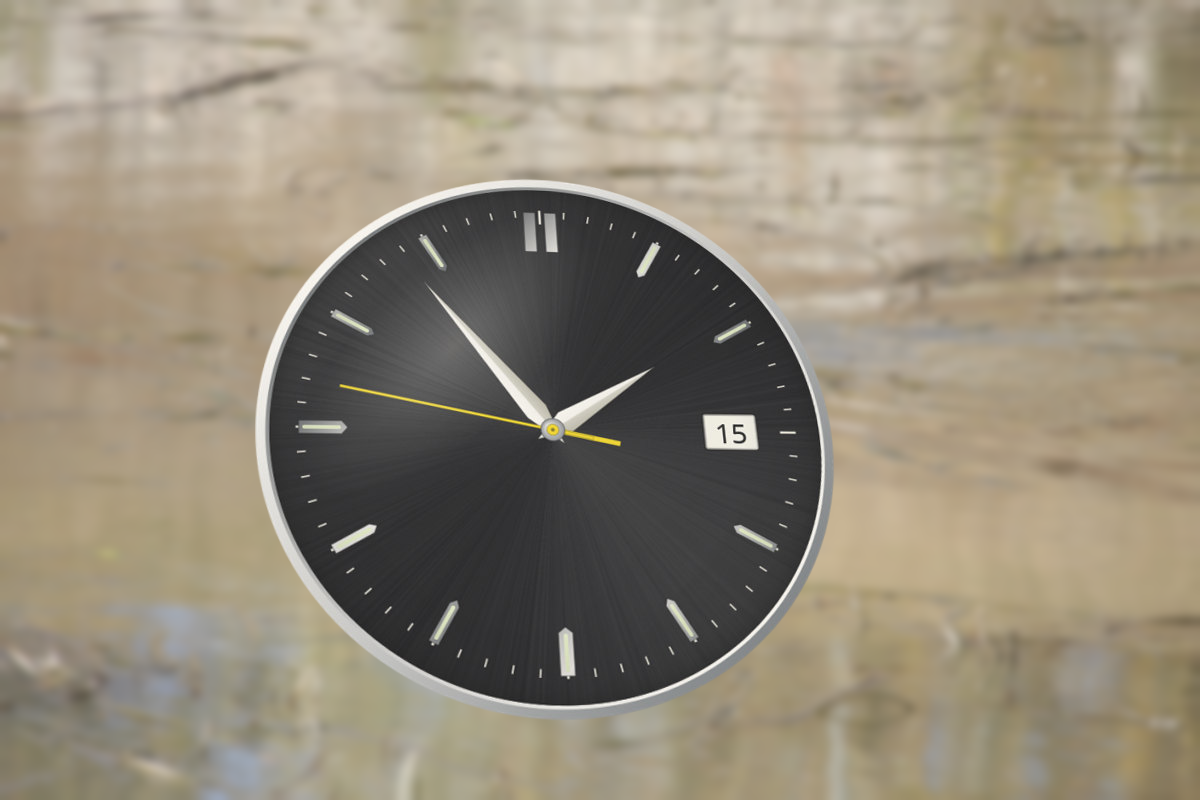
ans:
**1:53:47**
